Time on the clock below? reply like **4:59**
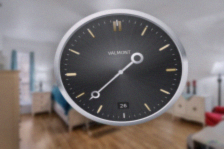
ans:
**1:38**
